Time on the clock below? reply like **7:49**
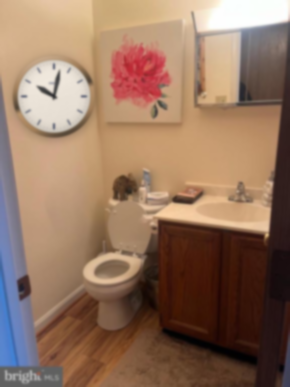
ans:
**10:02**
